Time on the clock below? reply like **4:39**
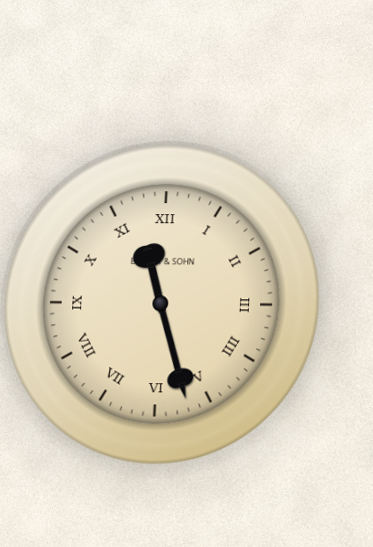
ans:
**11:27**
